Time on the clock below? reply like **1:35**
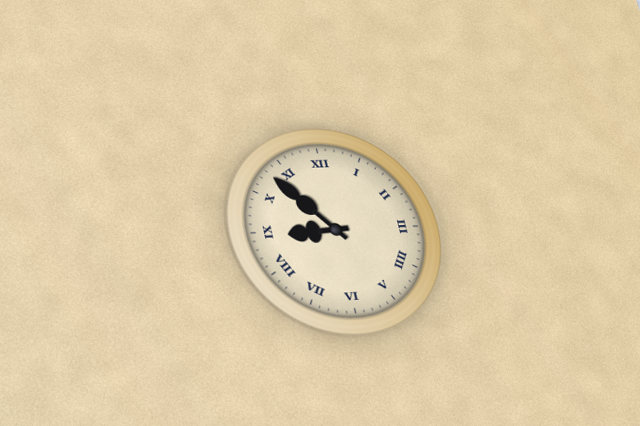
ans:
**8:53**
